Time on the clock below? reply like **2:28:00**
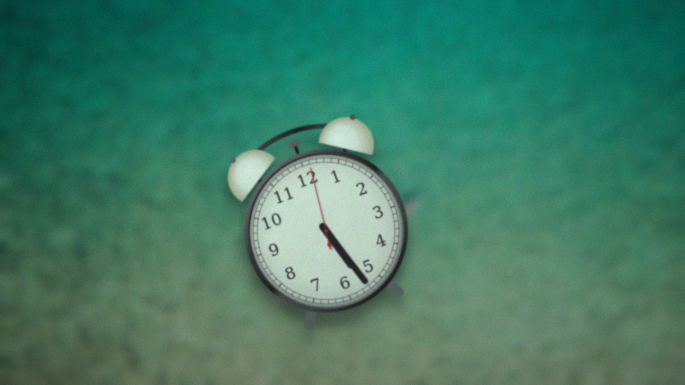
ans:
**5:27:01**
